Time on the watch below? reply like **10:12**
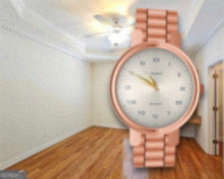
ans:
**10:50**
